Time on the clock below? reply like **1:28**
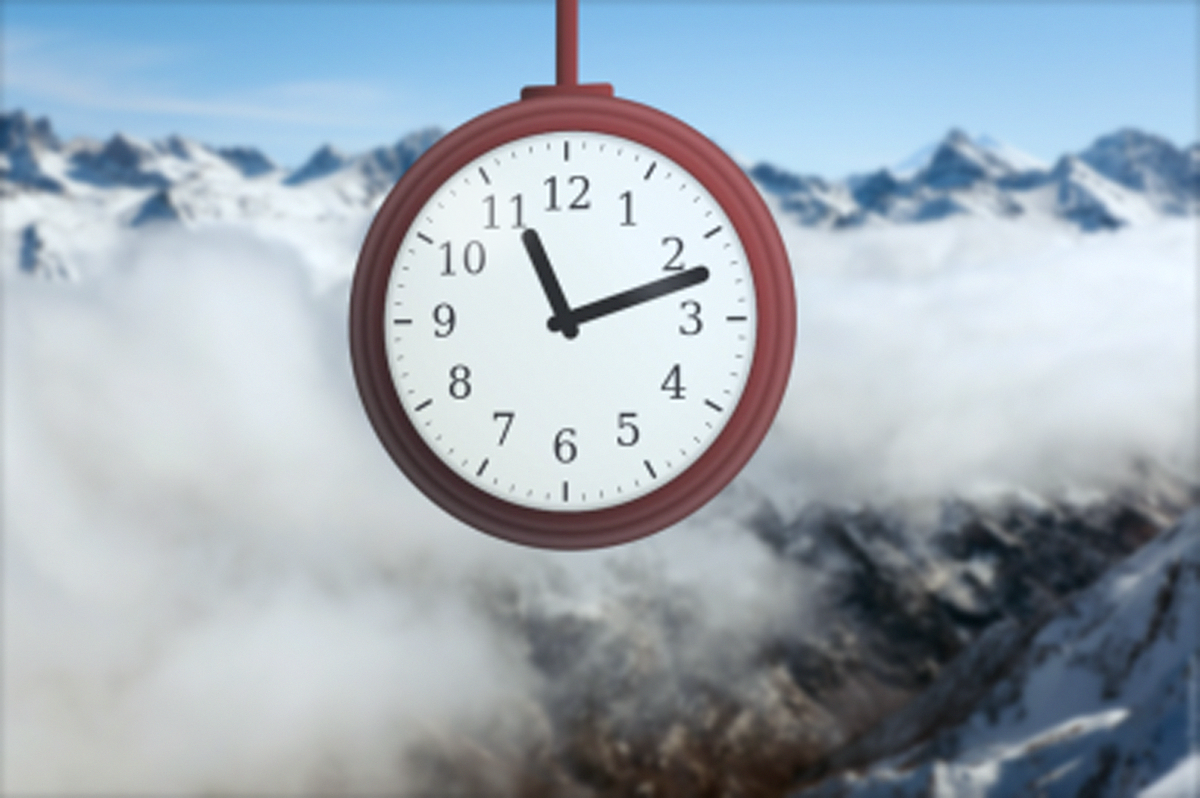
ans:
**11:12**
